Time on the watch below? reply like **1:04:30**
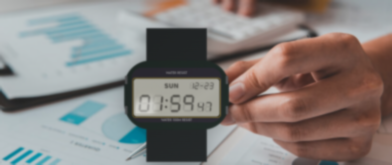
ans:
**1:59:47**
